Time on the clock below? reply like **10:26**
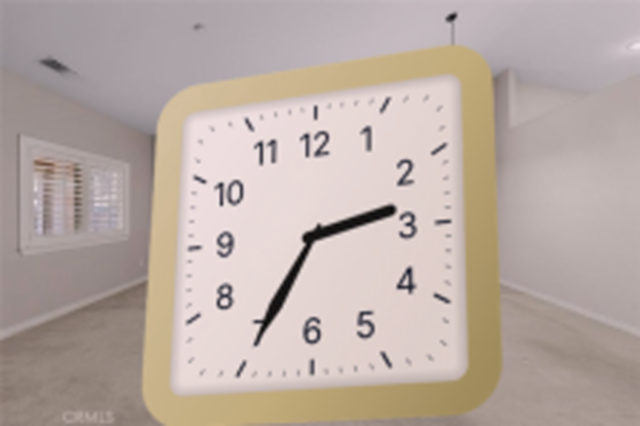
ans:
**2:35**
